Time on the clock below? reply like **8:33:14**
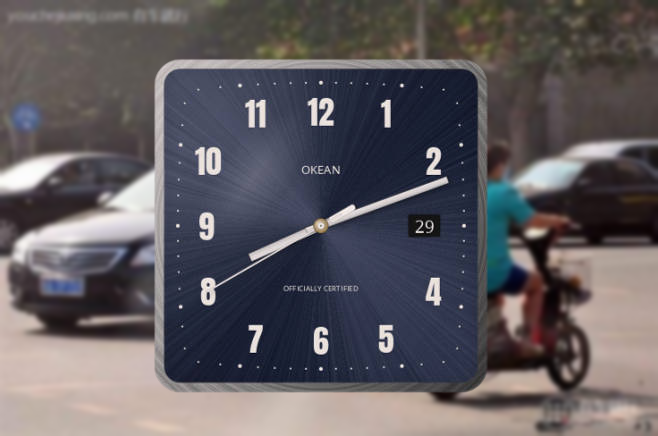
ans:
**8:11:40**
